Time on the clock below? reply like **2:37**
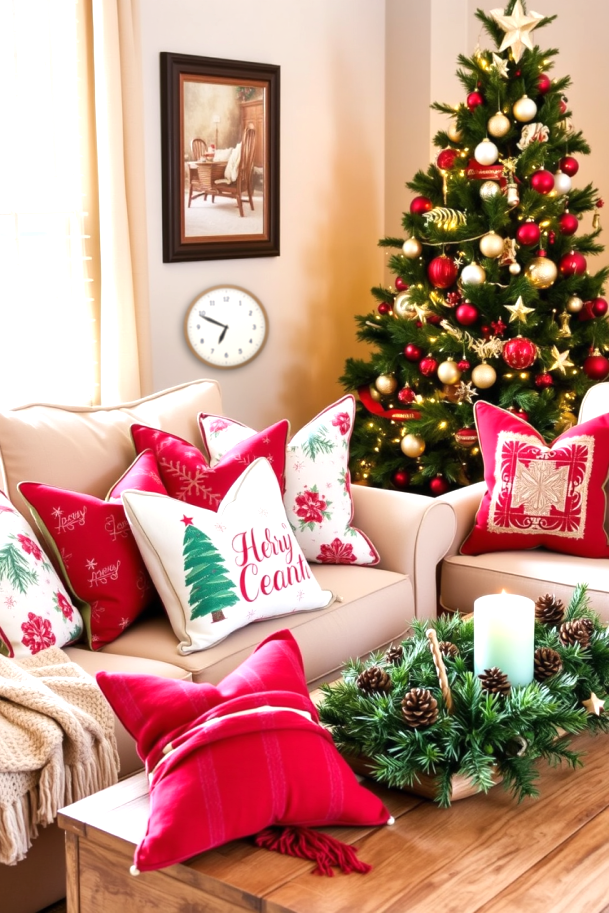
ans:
**6:49**
